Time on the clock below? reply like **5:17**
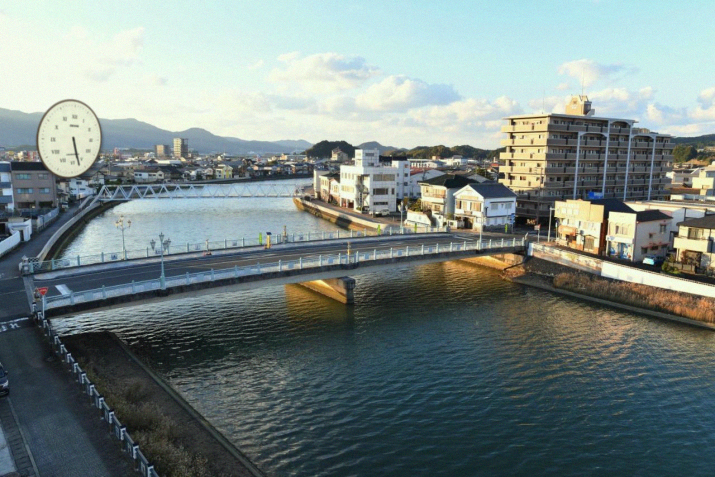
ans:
**5:27**
